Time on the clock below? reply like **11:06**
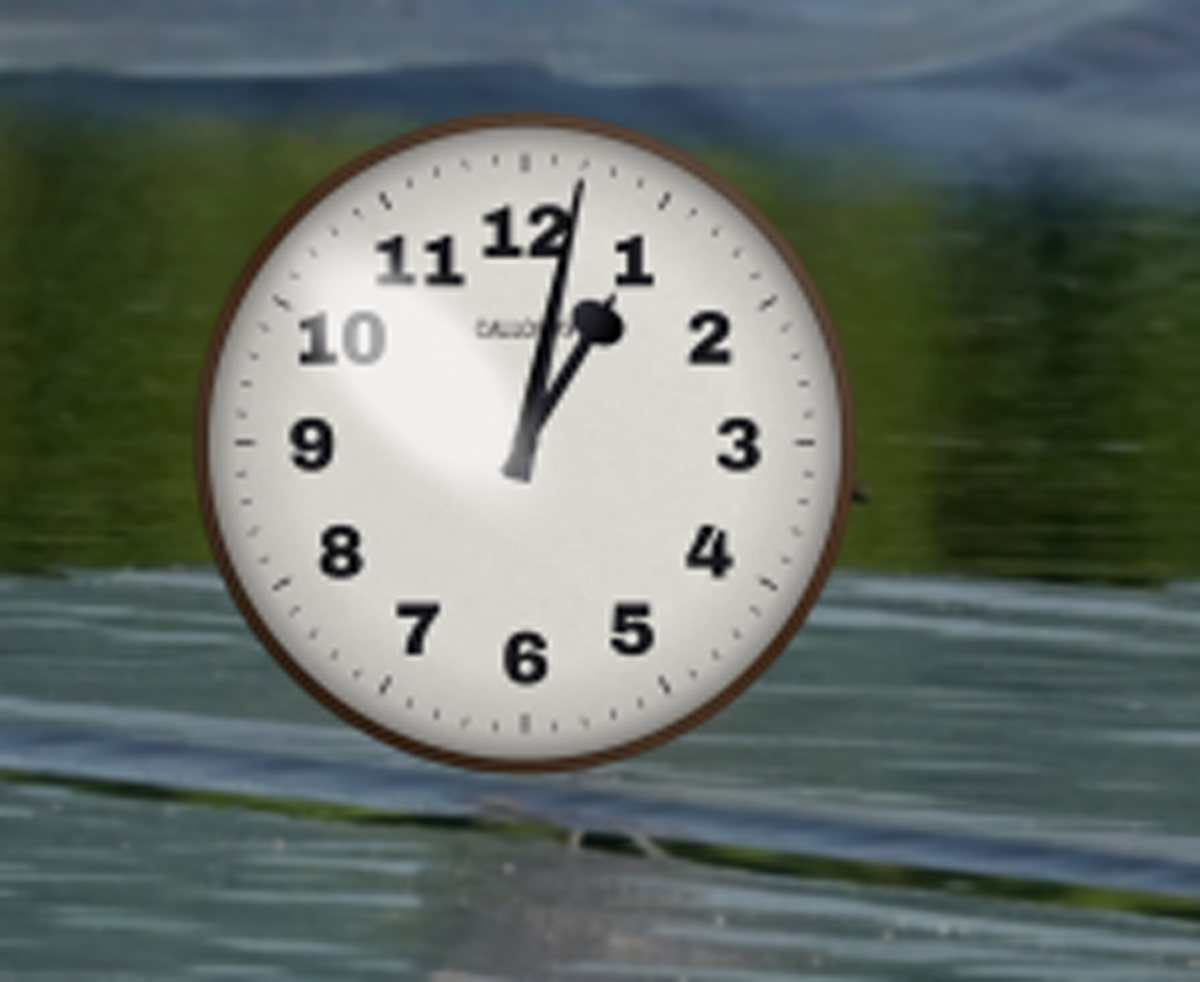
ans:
**1:02**
